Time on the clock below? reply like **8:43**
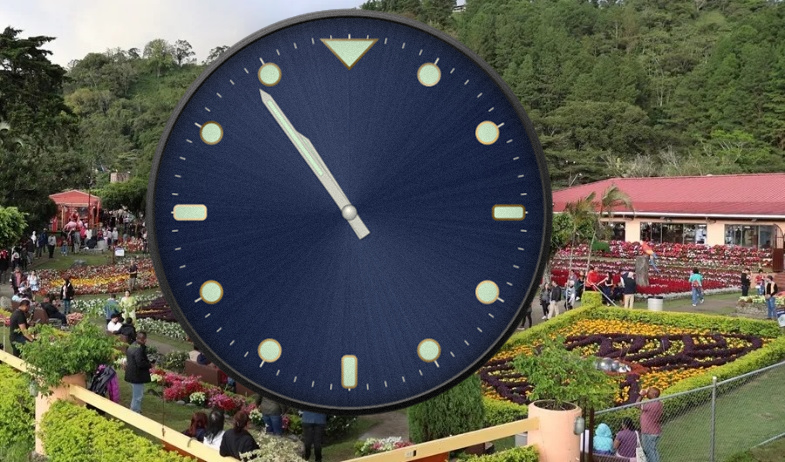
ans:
**10:54**
